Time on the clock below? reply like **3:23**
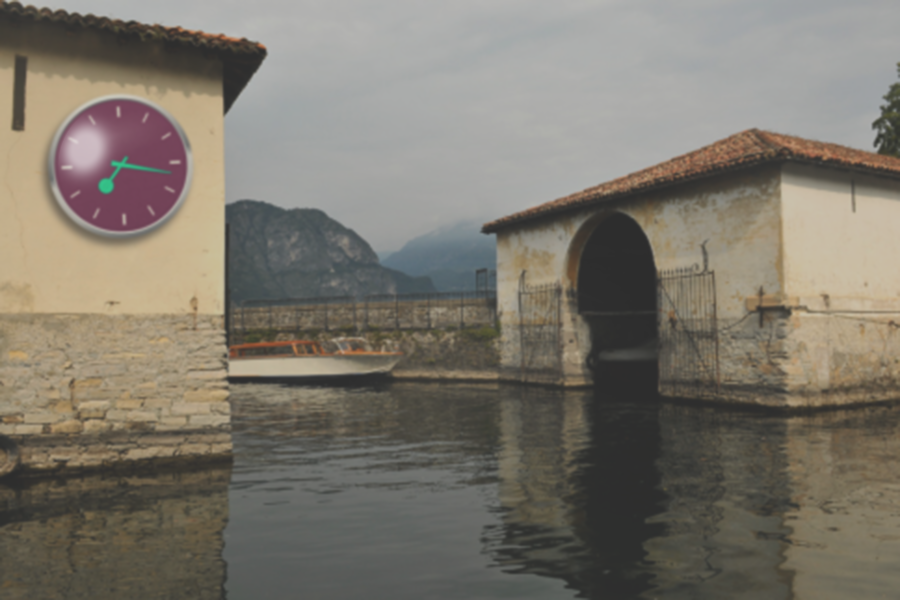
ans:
**7:17**
